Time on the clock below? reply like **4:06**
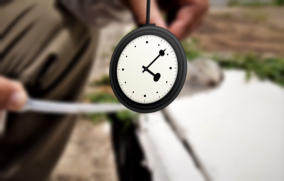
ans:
**4:08**
